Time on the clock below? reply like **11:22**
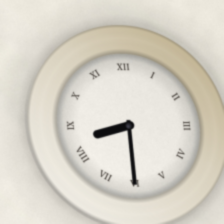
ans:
**8:30**
